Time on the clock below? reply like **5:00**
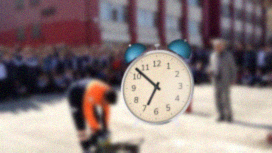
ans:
**6:52**
